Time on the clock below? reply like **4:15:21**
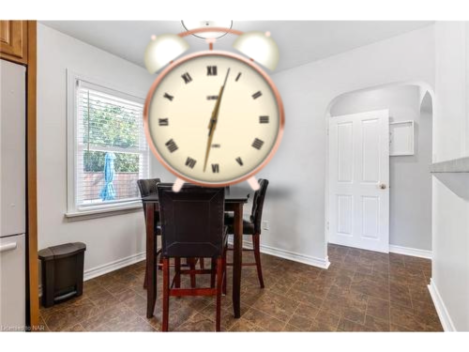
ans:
**12:32:03**
